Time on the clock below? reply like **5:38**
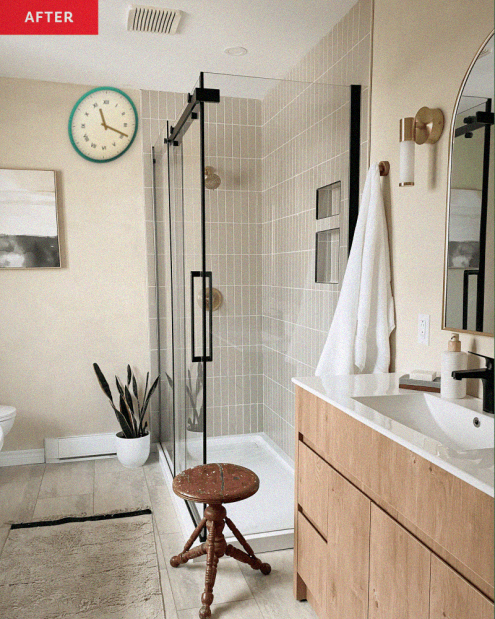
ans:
**11:19**
